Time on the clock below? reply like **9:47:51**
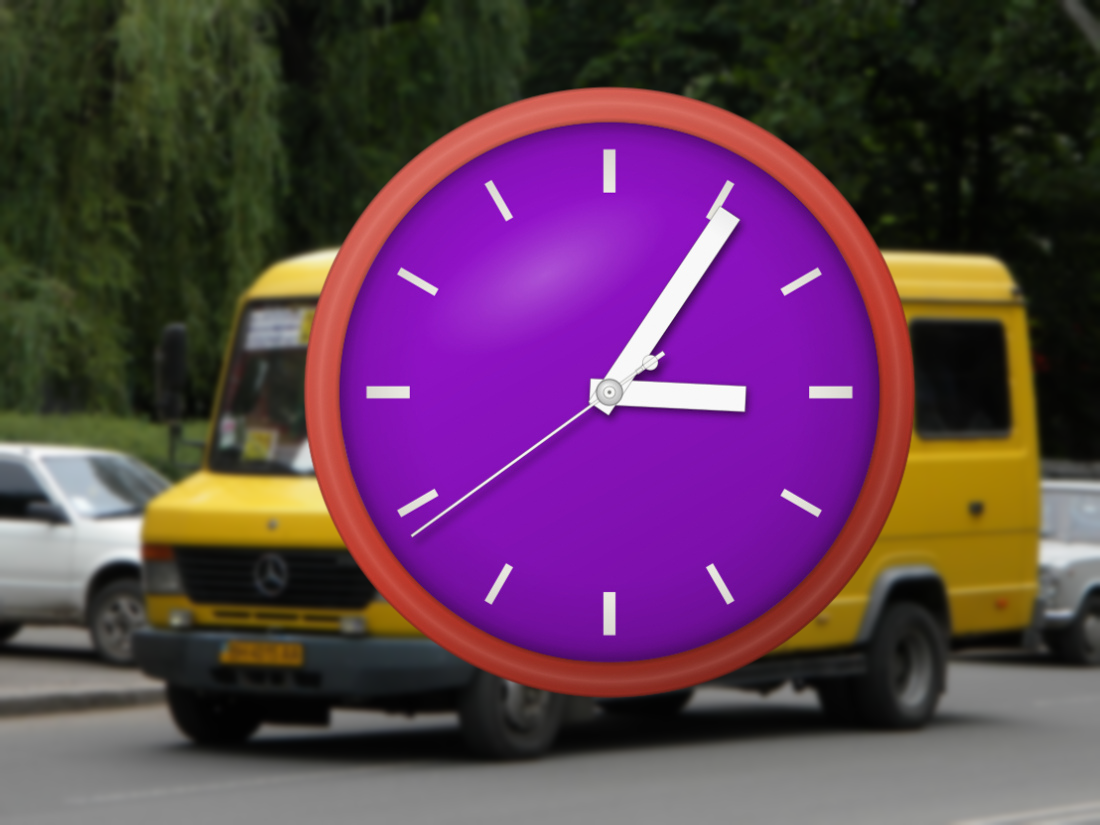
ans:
**3:05:39**
